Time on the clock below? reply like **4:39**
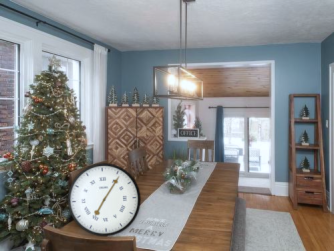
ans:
**7:06**
